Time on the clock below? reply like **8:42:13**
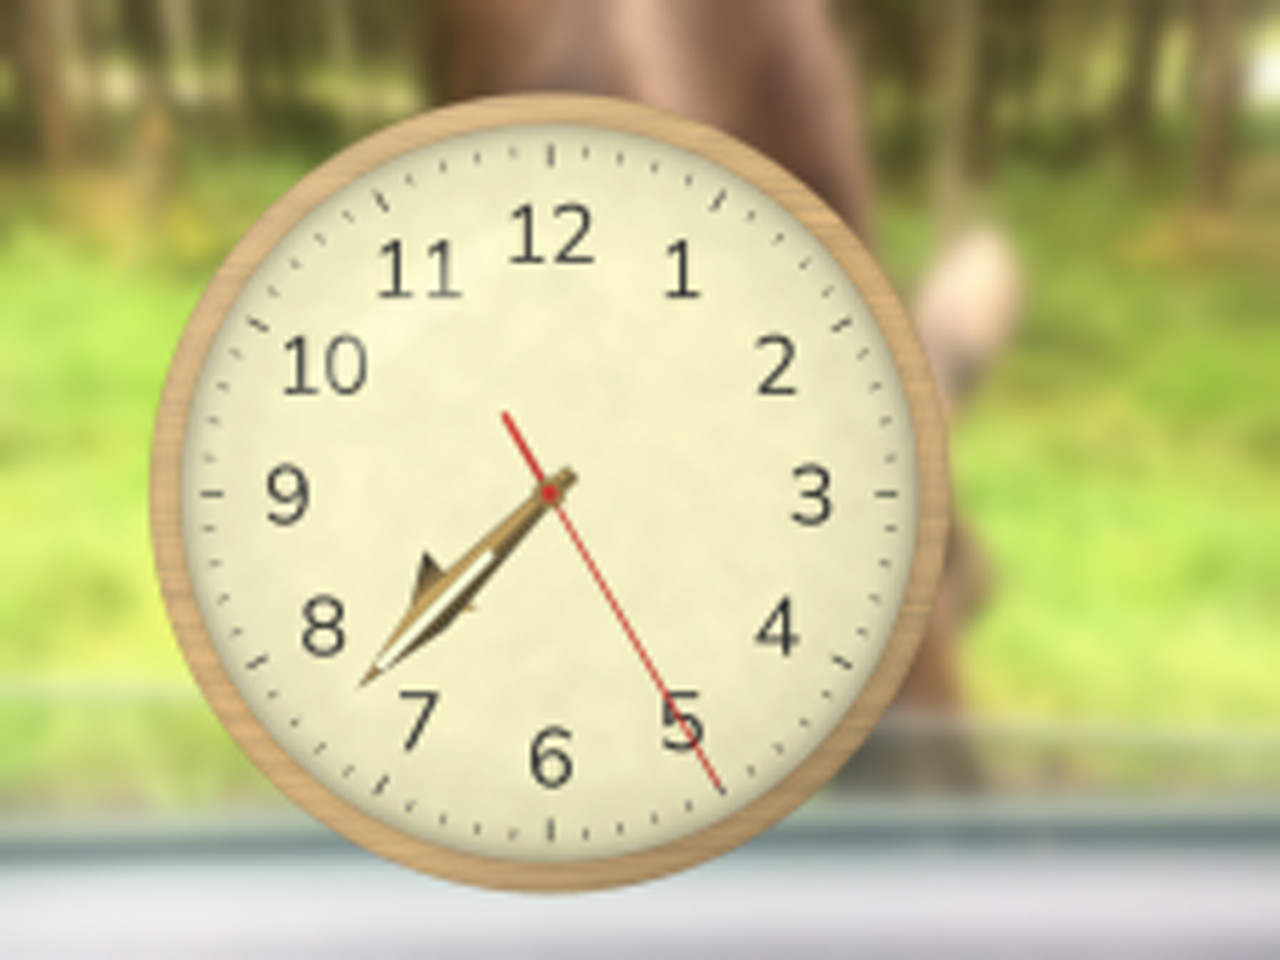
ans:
**7:37:25**
